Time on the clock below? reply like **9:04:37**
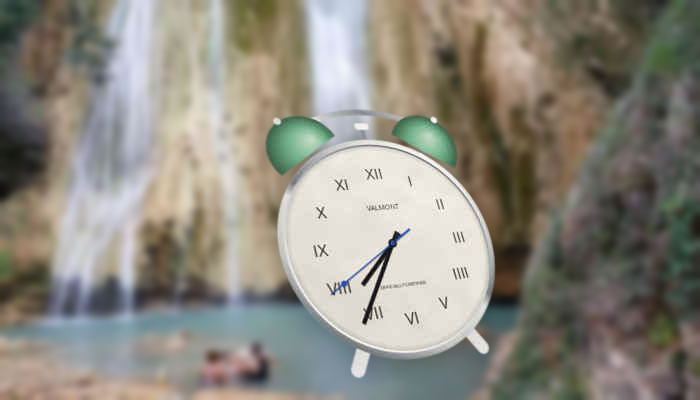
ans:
**7:35:40**
